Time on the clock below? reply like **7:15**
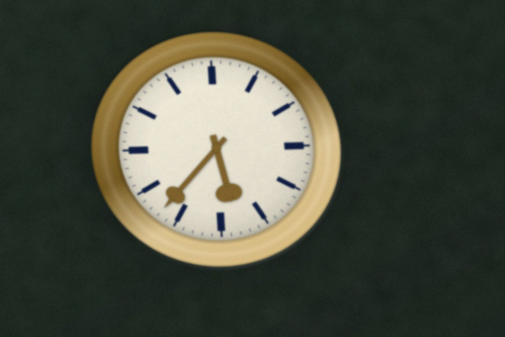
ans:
**5:37**
